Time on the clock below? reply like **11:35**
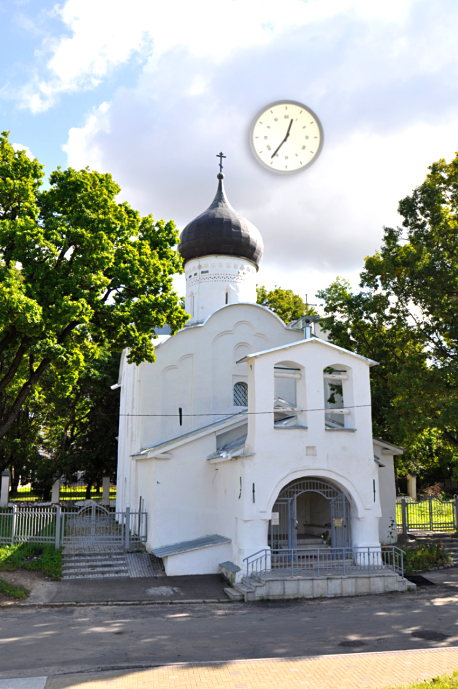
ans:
**12:36**
